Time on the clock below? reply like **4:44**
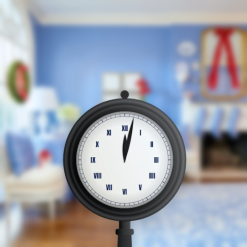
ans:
**12:02**
